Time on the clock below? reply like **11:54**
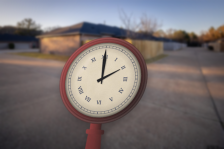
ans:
**2:00**
